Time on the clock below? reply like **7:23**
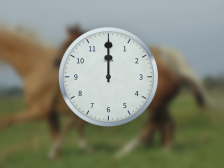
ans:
**12:00**
